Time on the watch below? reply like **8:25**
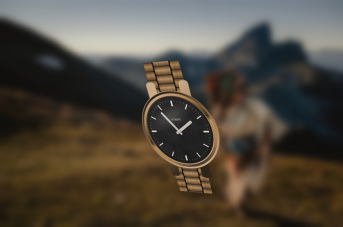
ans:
**1:54**
